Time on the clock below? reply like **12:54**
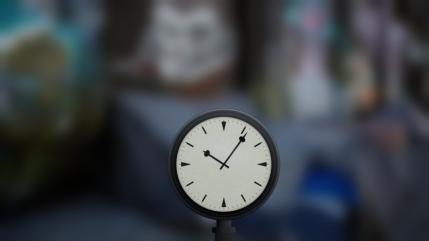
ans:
**10:06**
